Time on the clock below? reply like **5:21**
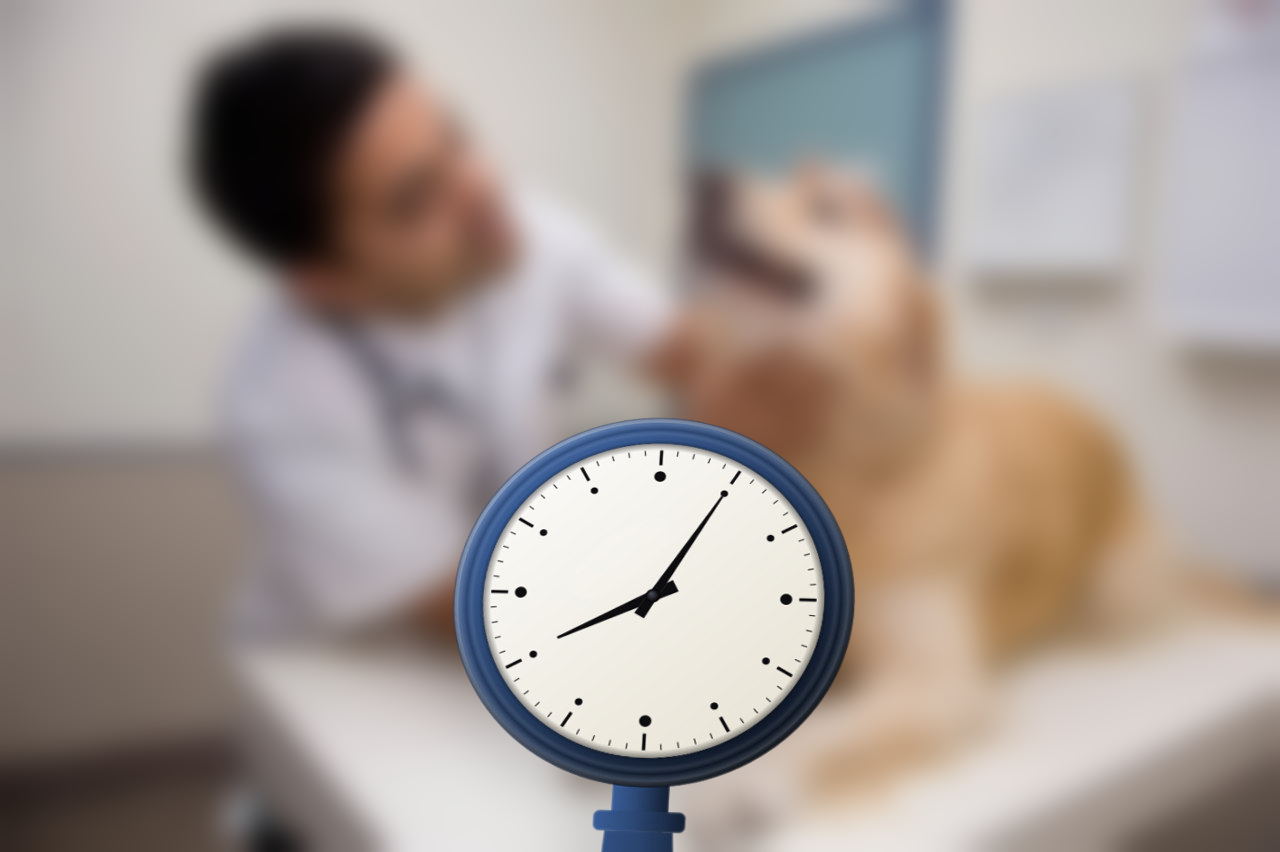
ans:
**8:05**
